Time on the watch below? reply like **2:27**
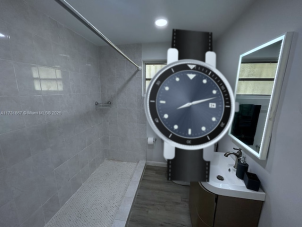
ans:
**8:12**
